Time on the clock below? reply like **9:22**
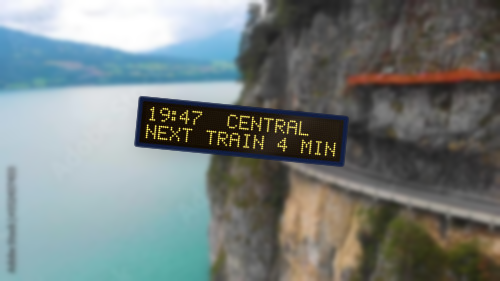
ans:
**19:47**
